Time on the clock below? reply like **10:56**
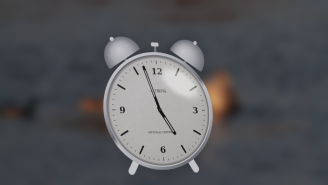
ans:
**4:57**
